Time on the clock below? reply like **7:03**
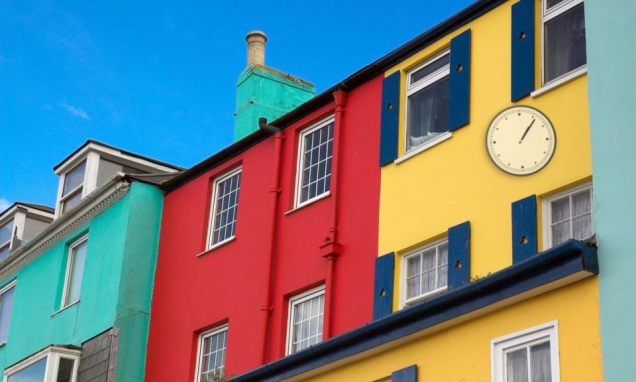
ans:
**1:06**
